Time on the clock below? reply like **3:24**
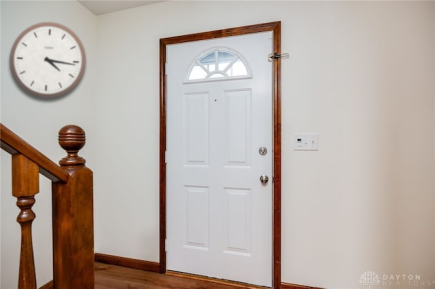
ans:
**4:16**
